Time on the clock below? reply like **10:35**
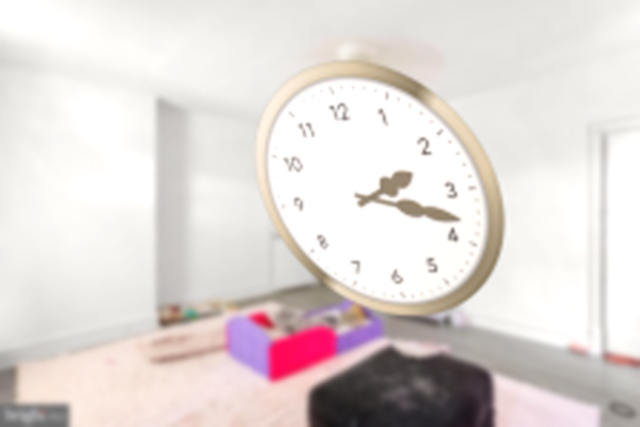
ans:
**2:18**
